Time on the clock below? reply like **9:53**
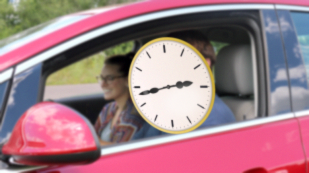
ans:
**2:43**
